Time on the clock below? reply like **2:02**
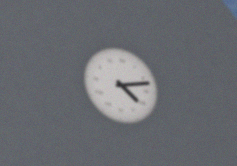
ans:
**4:12**
